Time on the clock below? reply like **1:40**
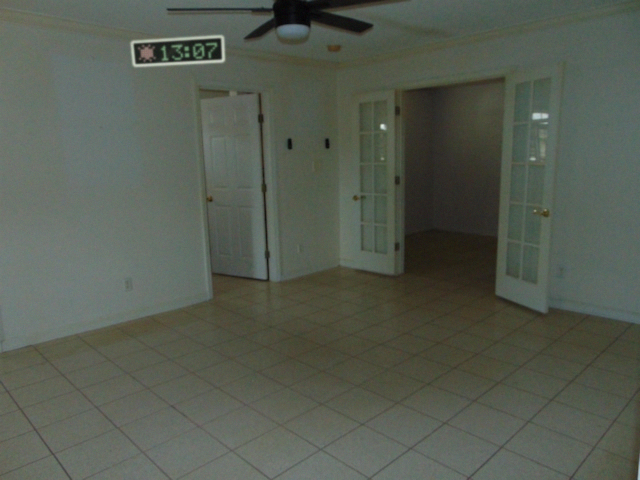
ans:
**13:07**
